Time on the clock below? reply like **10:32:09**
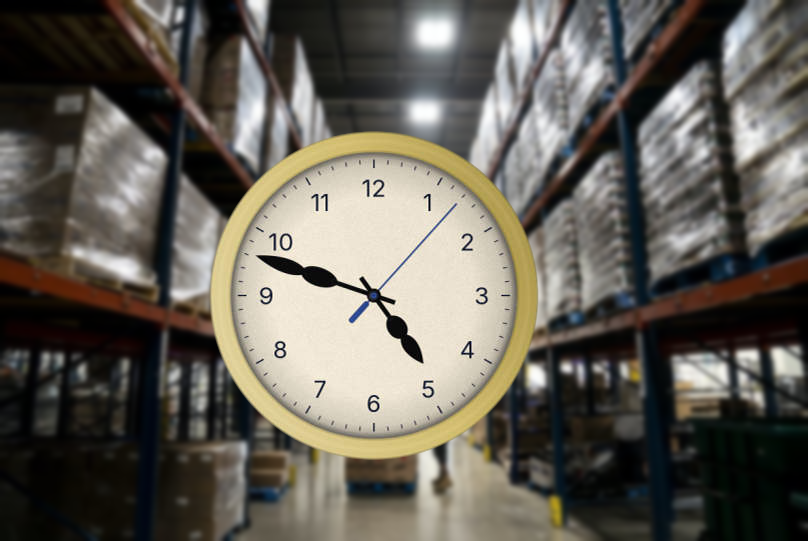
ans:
**4:48:07**
